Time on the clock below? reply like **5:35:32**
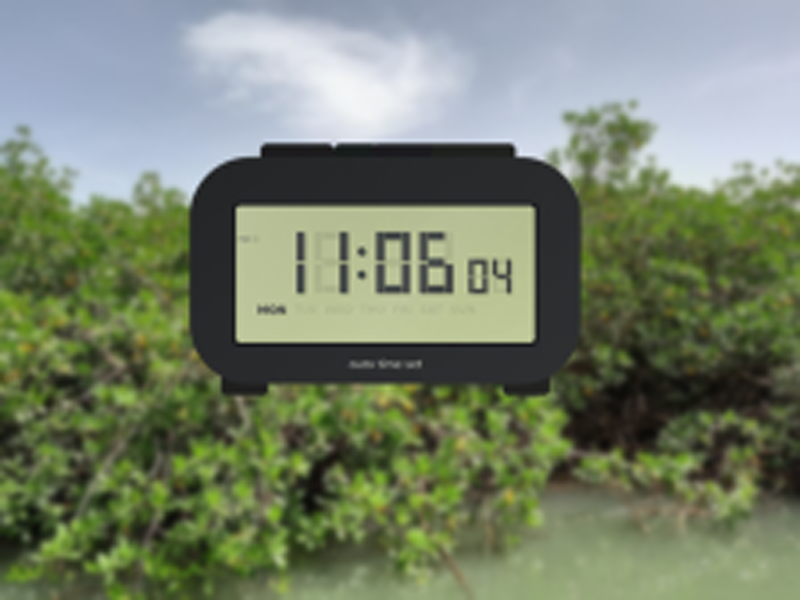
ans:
**11:06:04**
